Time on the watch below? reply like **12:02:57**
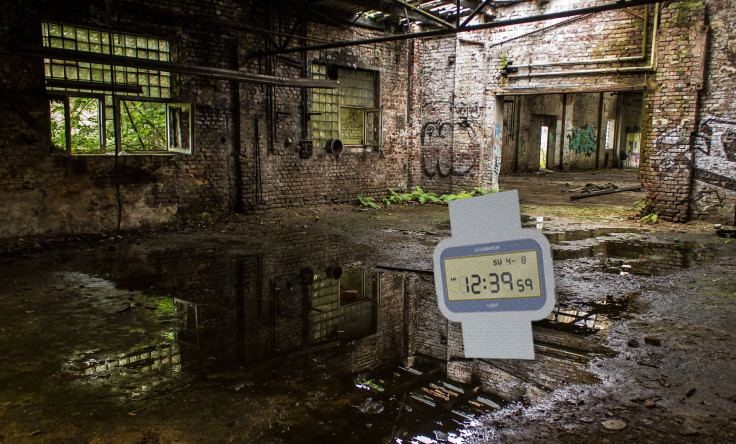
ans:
**12:39:59**
